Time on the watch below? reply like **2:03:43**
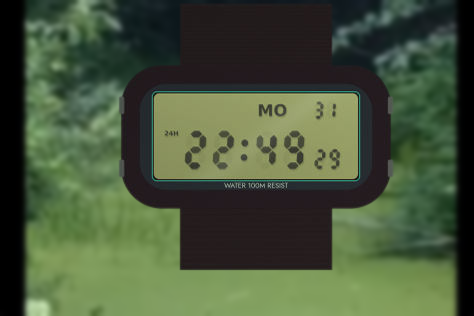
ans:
**22:49:29**
